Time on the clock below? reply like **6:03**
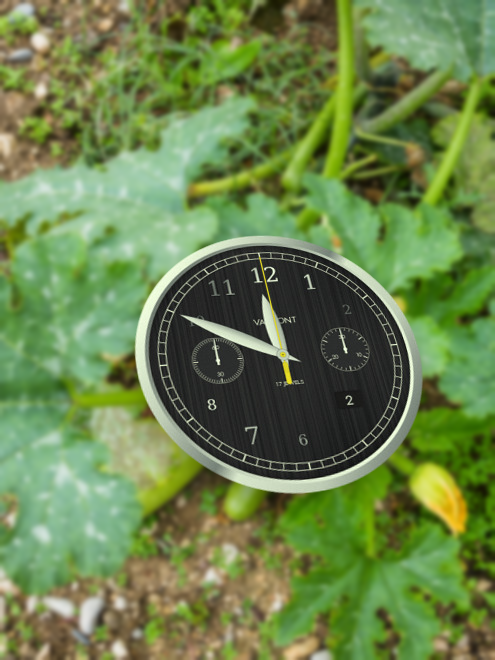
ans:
**11:50**
